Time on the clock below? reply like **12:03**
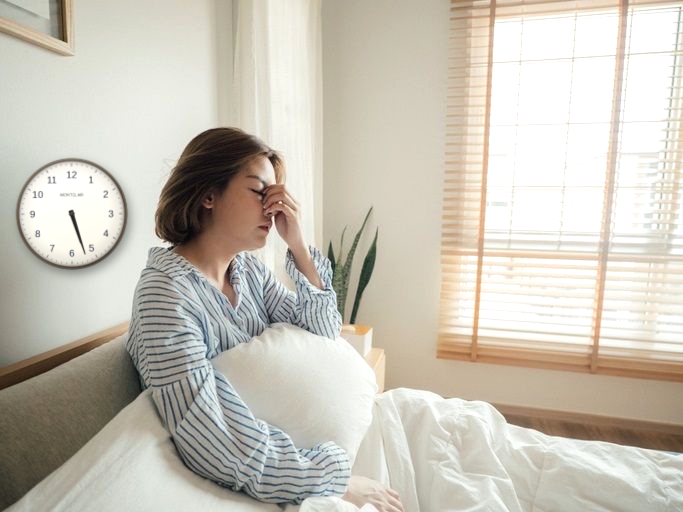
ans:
**5:27**
